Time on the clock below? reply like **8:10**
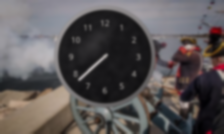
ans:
**7:38**
